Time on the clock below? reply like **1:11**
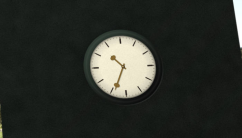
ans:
**10:34**
